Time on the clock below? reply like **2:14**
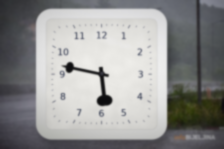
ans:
**5:47**
